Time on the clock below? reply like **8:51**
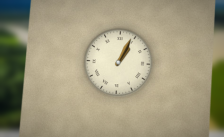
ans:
**1:04**
